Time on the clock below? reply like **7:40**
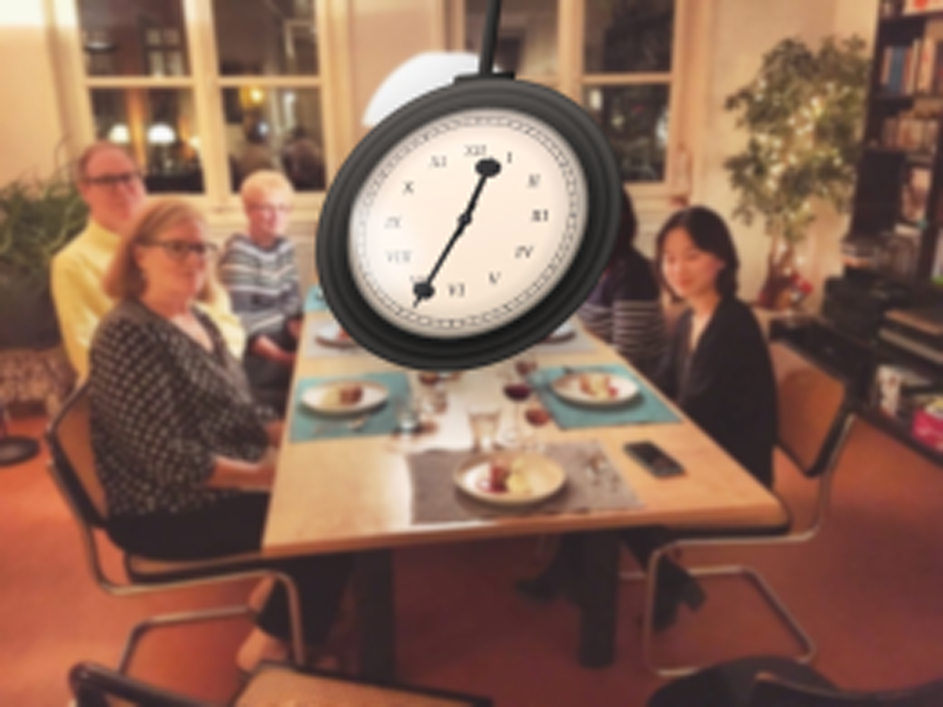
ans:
**12:34**
